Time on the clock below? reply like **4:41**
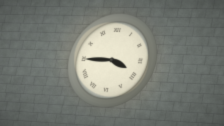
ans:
**3:45**
